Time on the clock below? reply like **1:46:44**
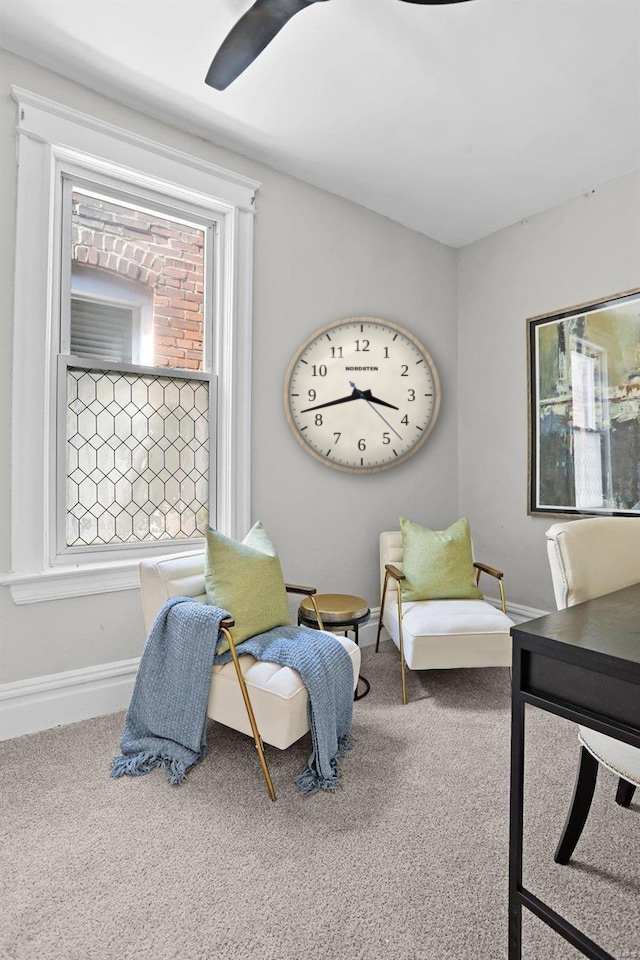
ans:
**3:42:23**
